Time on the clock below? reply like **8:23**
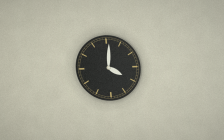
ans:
**4:01**
